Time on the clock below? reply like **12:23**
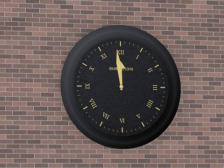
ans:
**11:59**
